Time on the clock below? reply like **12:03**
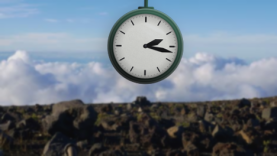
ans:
**2:17**
